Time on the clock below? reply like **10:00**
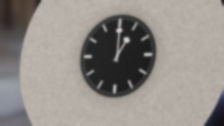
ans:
**1:00**
